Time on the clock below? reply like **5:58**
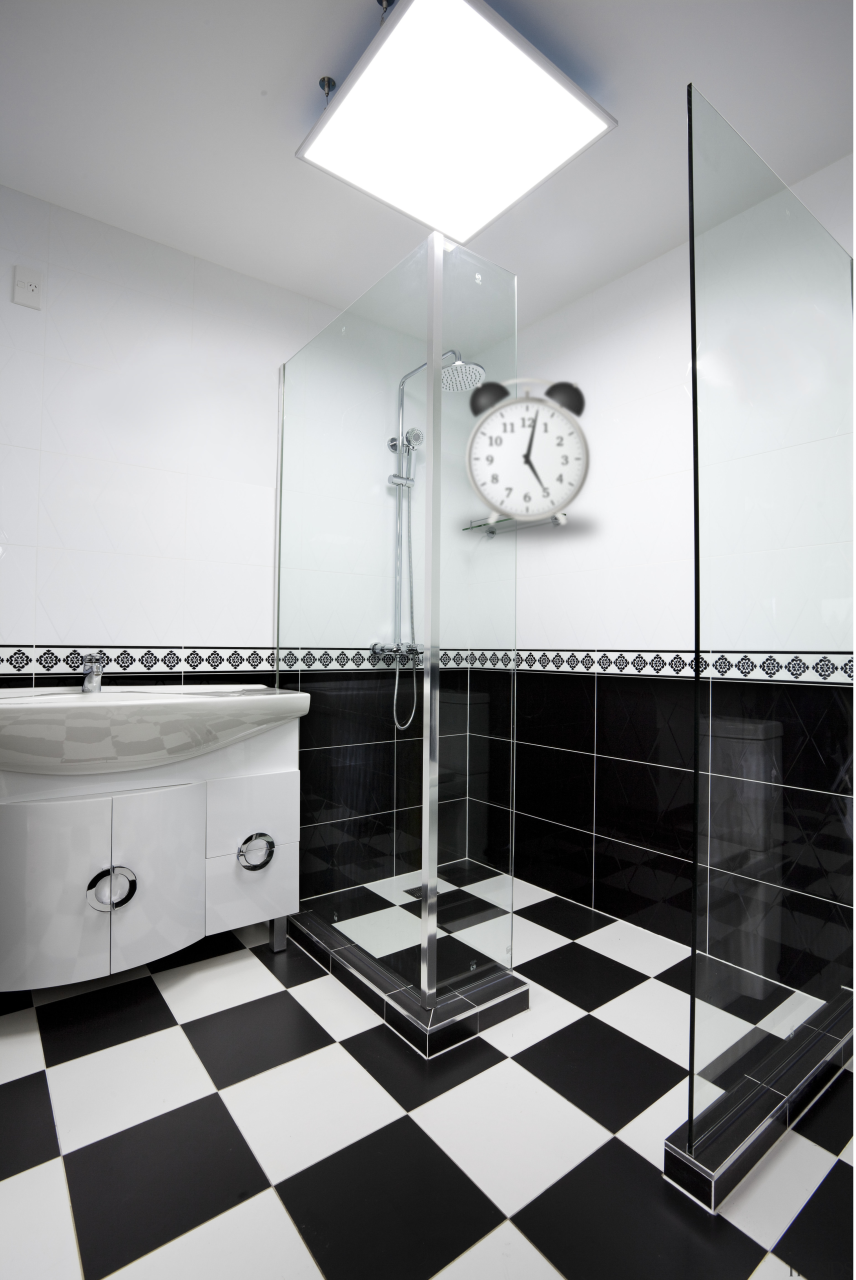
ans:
**5:02**
